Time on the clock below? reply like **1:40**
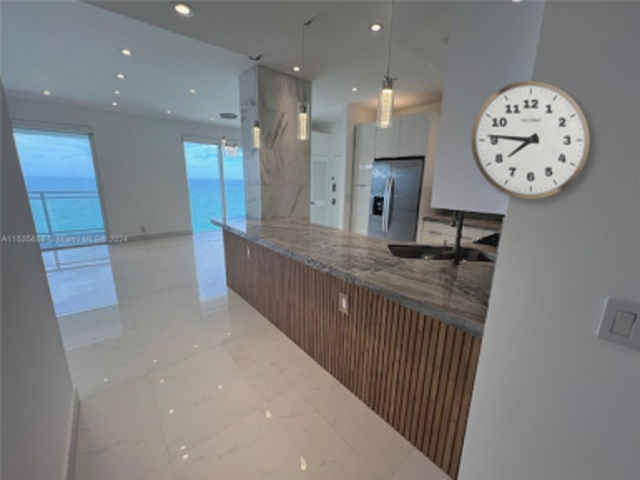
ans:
**7:46**
